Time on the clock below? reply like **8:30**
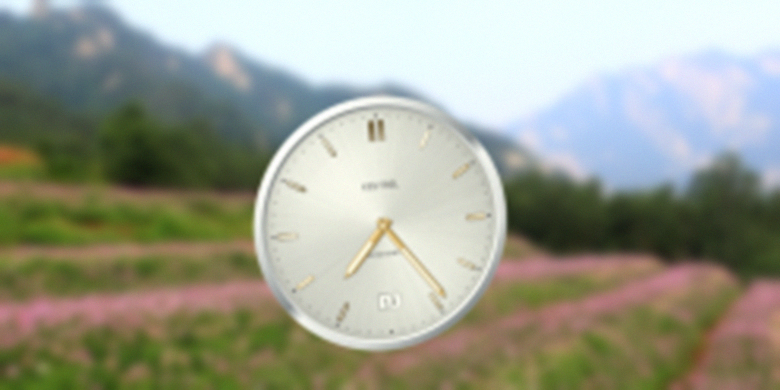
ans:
**7:24**
